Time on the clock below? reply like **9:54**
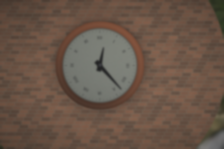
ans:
**12:23**
